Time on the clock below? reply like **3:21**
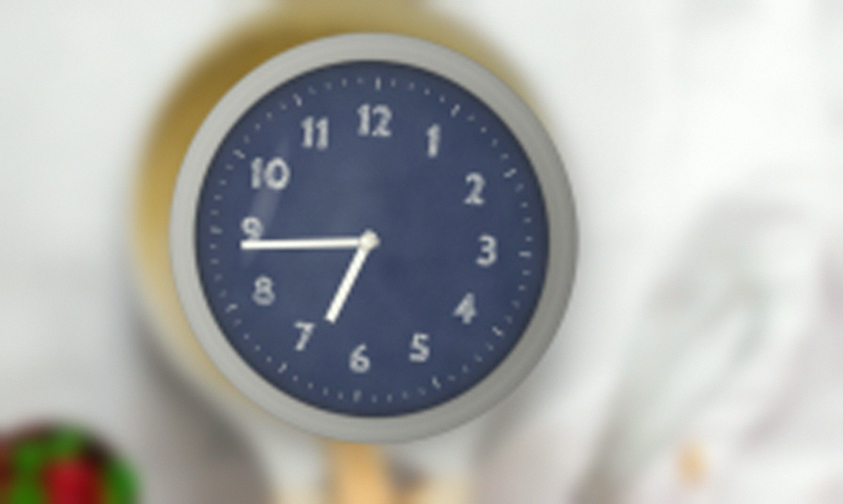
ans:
**6:44**
